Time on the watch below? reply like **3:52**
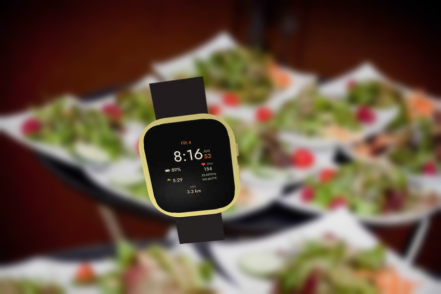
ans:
**8:16**
